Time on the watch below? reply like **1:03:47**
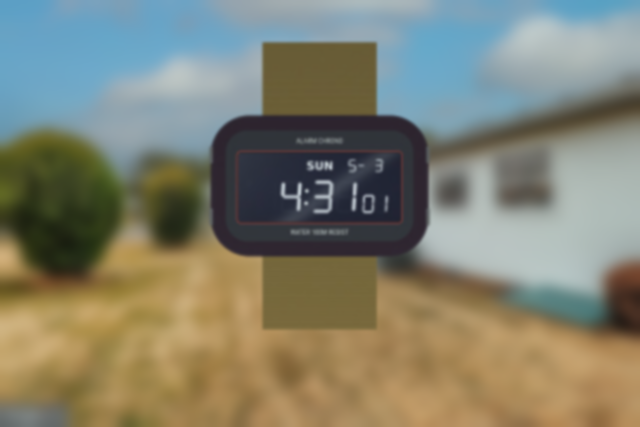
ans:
**4:31:01**
